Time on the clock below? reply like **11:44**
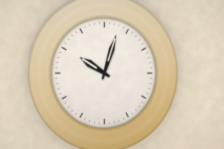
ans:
**10:03**
